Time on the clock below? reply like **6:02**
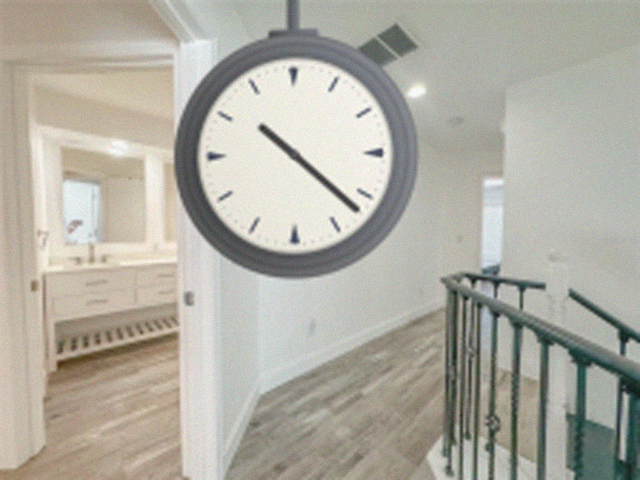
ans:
**10:22**
